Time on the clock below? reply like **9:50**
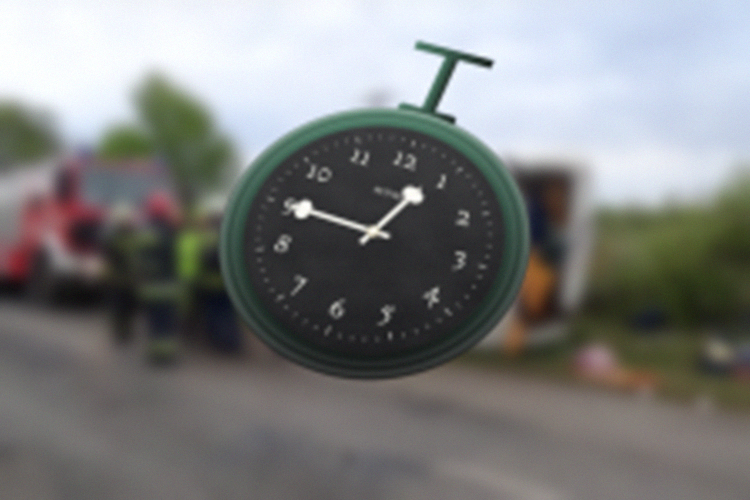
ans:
**12:45**
